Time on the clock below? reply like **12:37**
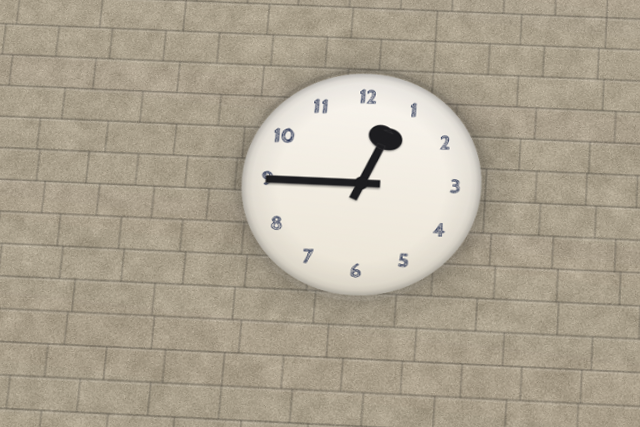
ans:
**12:45**
